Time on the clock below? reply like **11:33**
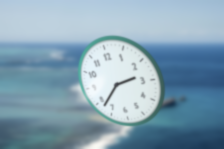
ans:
**2:38**
